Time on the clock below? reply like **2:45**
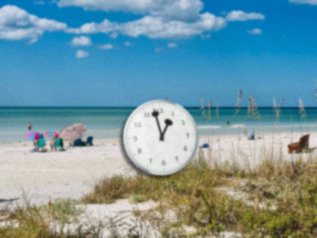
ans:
**12:58**
